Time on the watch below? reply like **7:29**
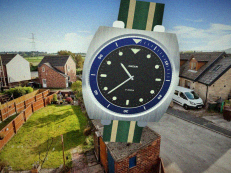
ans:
**10:38**
